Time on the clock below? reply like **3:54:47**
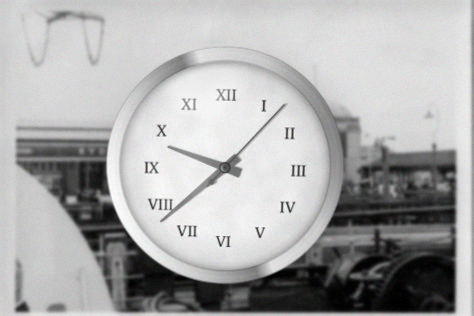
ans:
**9:38:07**
